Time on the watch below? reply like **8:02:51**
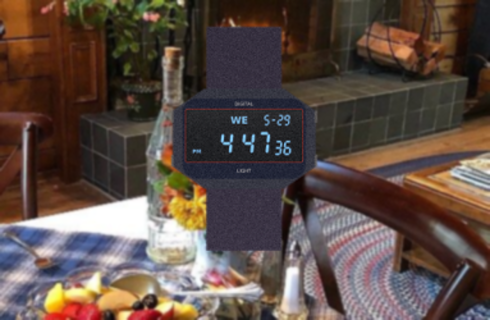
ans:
**4:47:36**
